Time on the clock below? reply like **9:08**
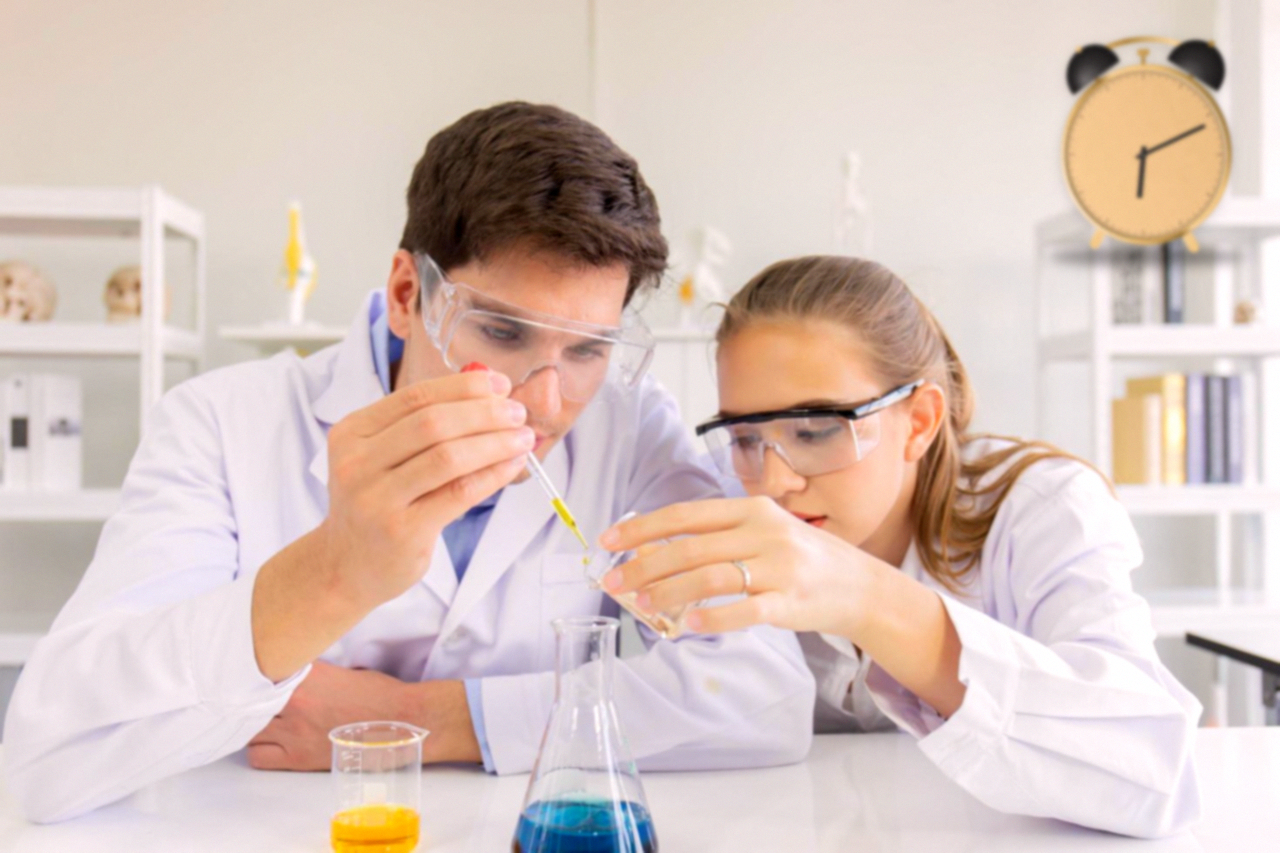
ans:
**6:11**
